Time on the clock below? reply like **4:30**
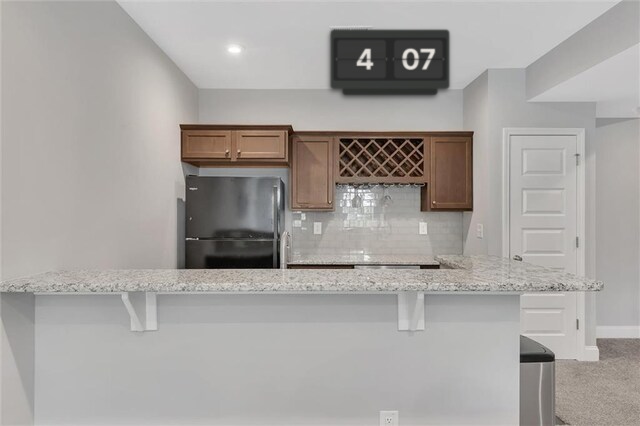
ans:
**4:07**
